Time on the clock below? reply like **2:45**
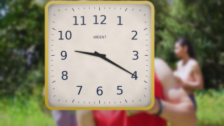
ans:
**9:20**
